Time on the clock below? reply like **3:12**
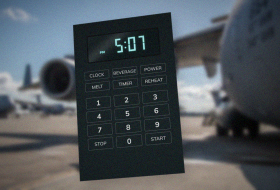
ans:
**5:07**
